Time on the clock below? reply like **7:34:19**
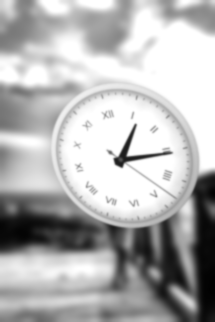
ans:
**1:15:23**
